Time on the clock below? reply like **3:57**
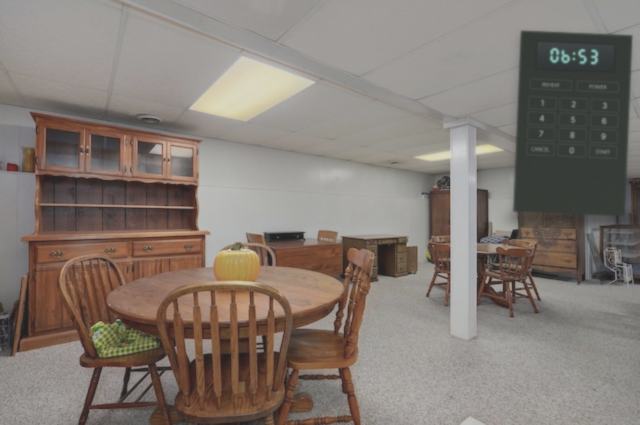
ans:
**6:53**
